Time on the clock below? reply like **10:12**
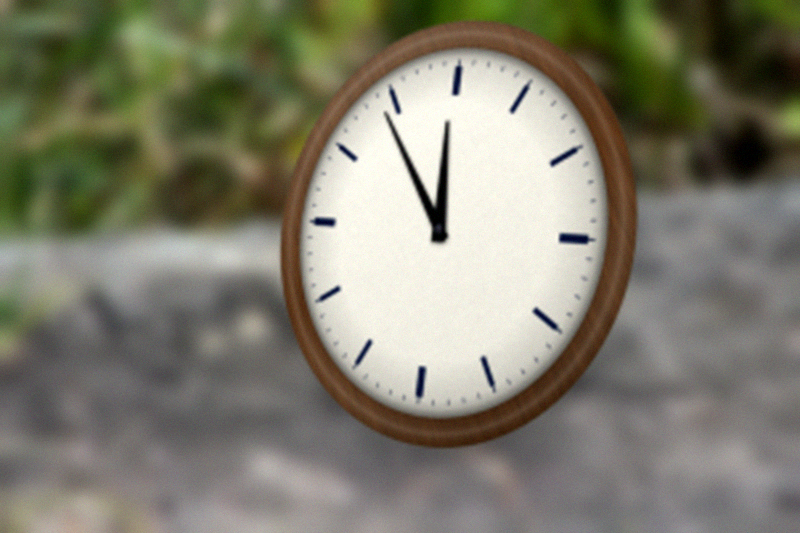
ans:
**11:54**
